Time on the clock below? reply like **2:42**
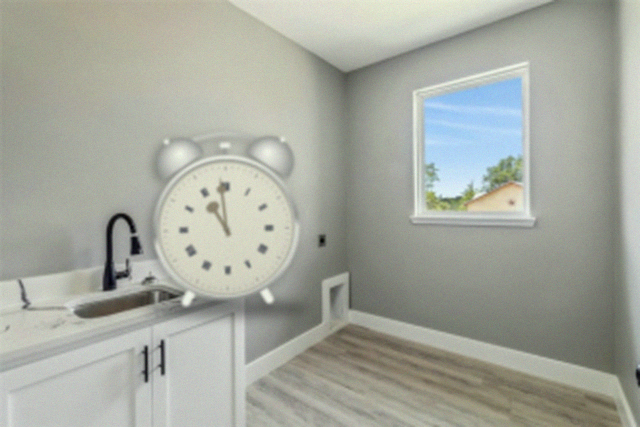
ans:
**10:59**
